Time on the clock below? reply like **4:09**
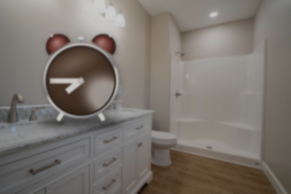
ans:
**7:45**
